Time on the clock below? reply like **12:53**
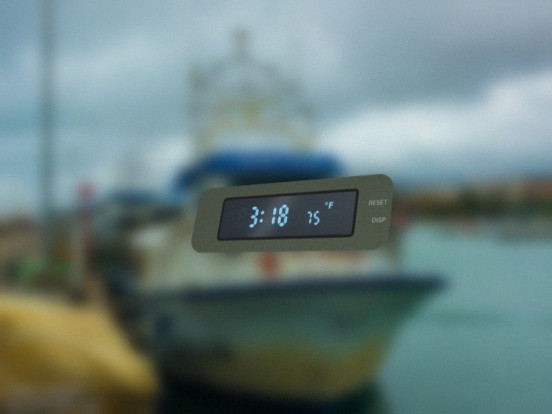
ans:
**3:18**
